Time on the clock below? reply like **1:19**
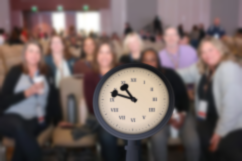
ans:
**10:48**
